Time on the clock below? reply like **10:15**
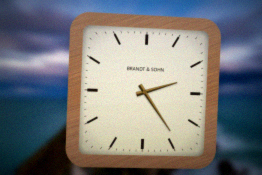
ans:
**2:24**
